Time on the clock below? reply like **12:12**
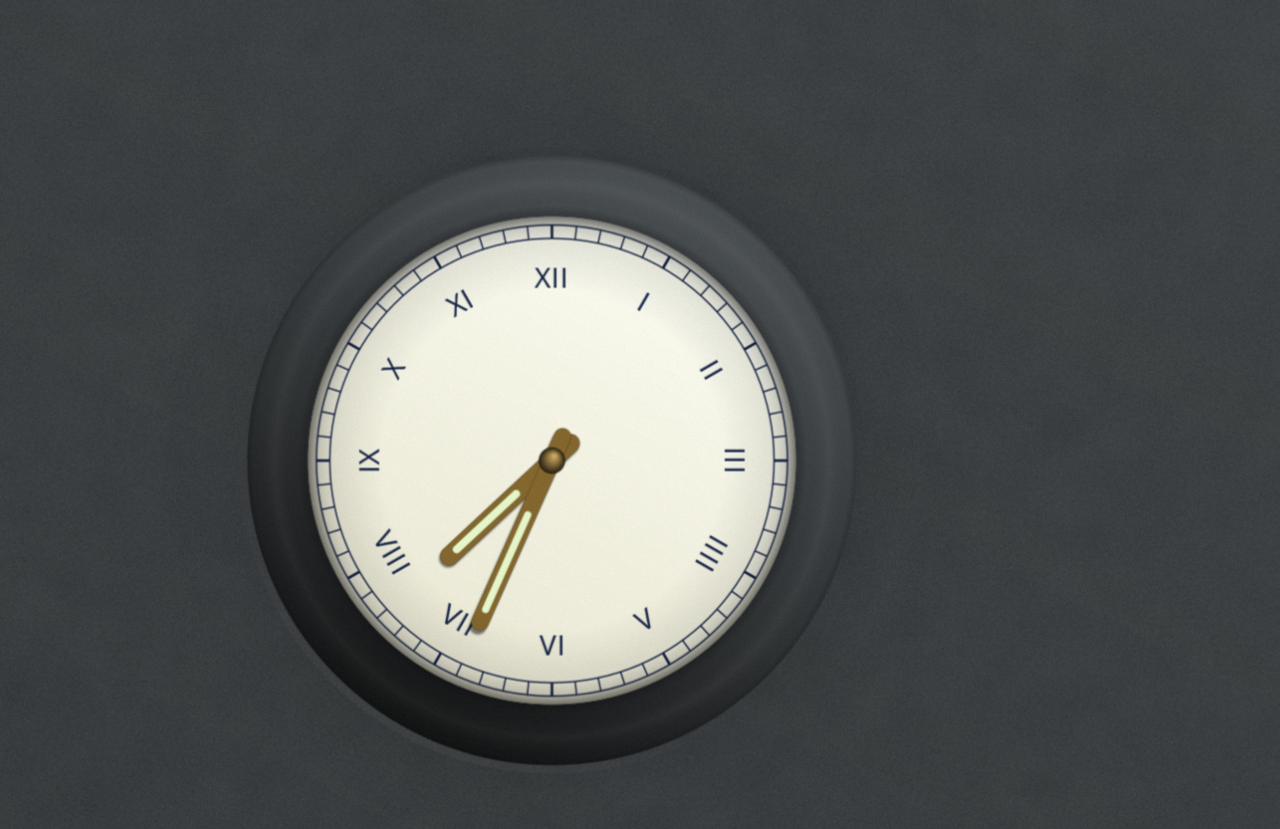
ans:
**7:34**
